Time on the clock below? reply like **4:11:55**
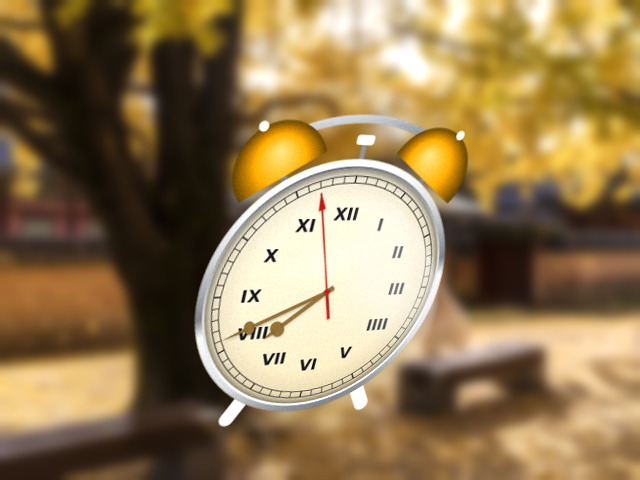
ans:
**7:40:57**
